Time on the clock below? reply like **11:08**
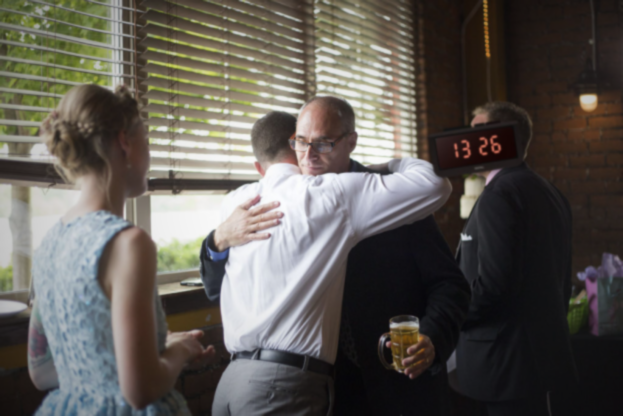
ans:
**13:26**
